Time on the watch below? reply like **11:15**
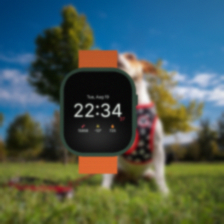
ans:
**22:34**
